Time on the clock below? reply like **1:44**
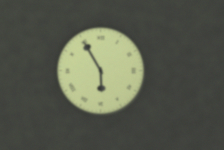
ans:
**5:55**
